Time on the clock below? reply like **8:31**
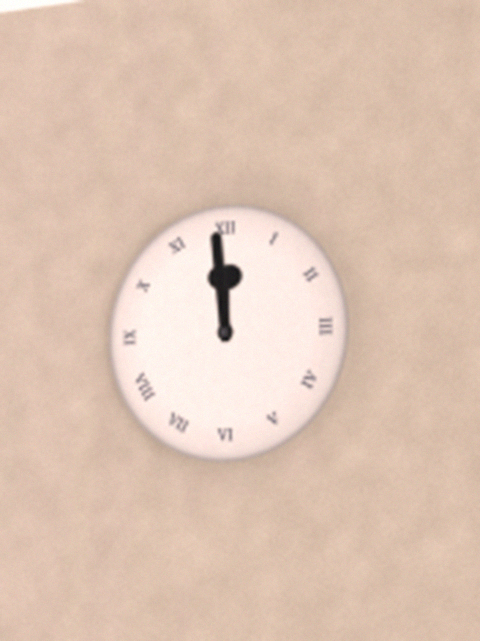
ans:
**11:59**
